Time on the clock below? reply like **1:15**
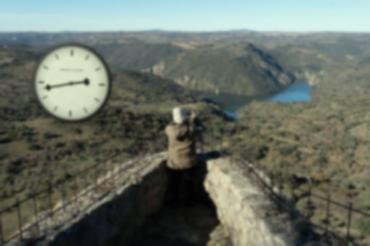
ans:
**2:43**
